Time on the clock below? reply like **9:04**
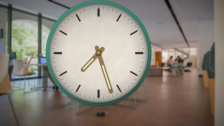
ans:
**7:27**
